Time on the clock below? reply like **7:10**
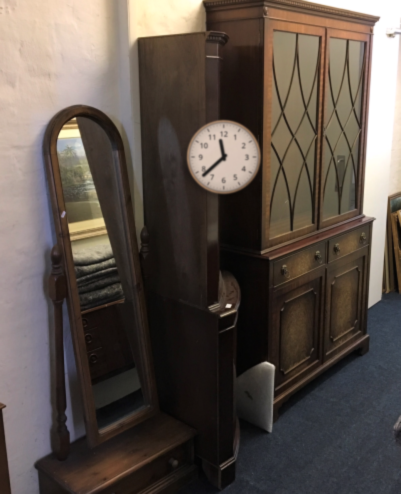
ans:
**11:38**
